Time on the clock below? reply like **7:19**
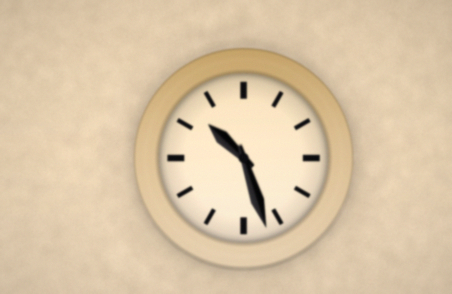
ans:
**10:27**
